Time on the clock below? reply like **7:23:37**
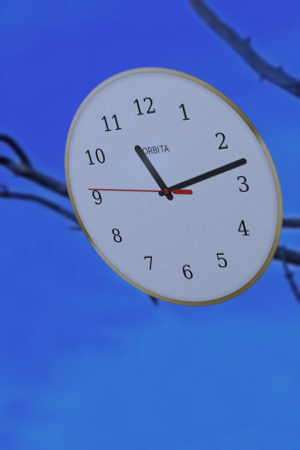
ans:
**11:12:46**
